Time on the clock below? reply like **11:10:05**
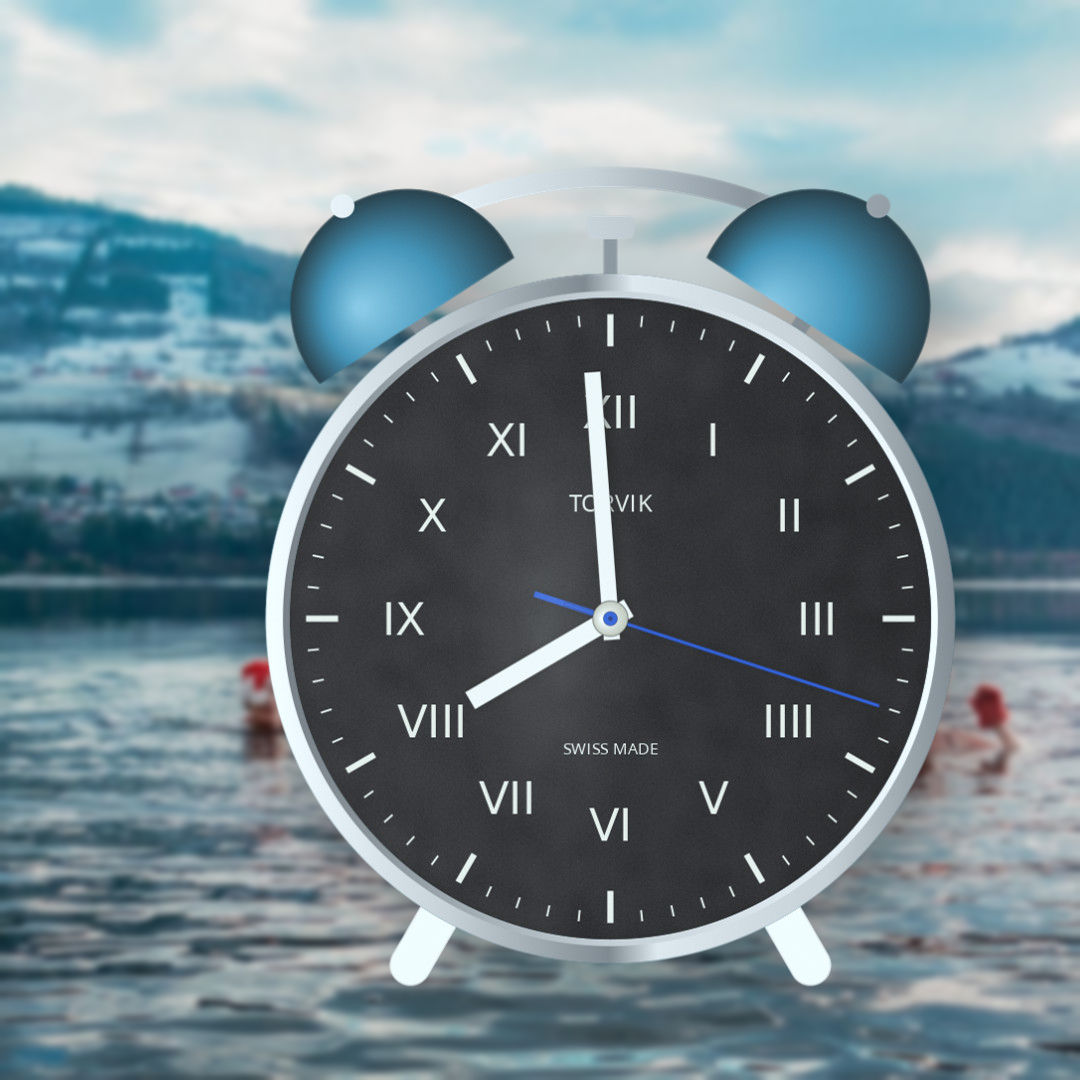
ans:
**7:59:18**
